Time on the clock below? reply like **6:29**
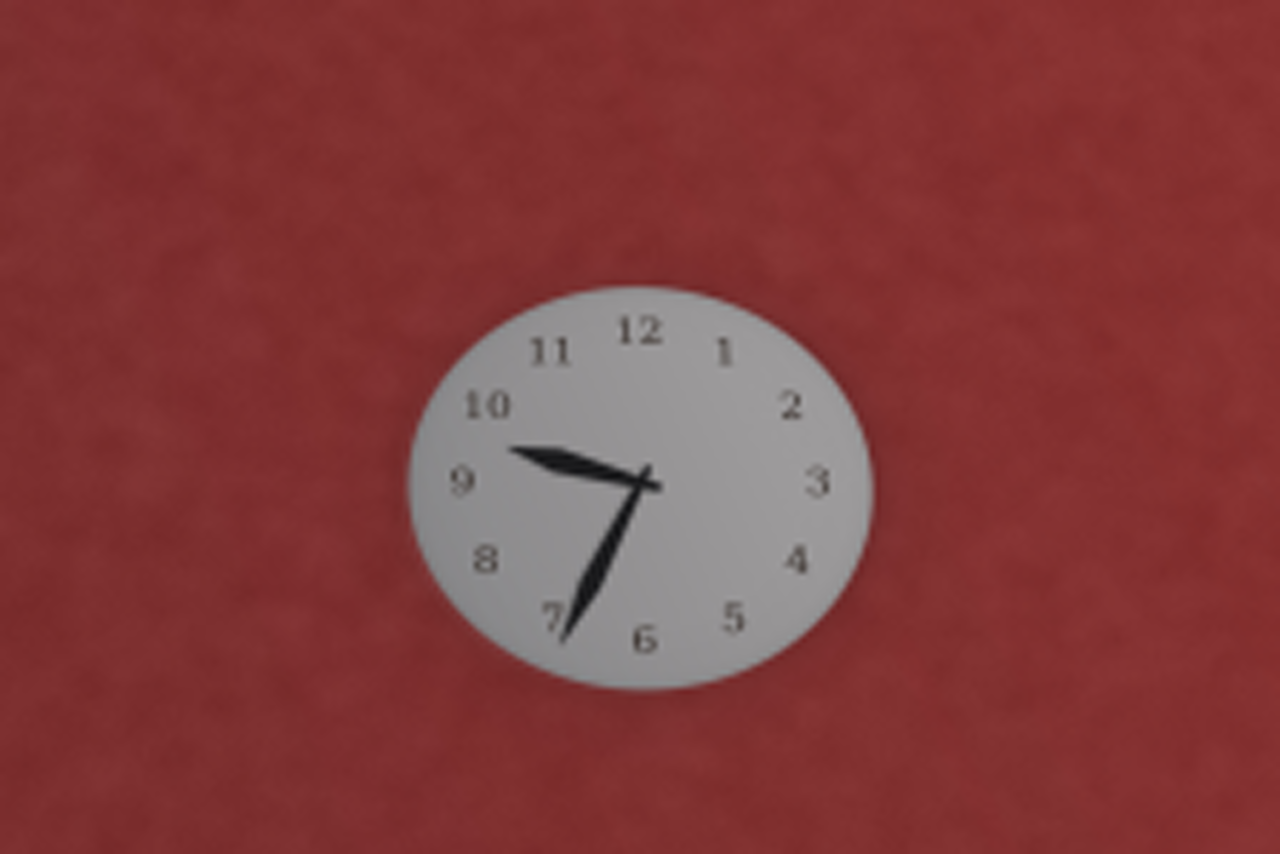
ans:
**9:34**
